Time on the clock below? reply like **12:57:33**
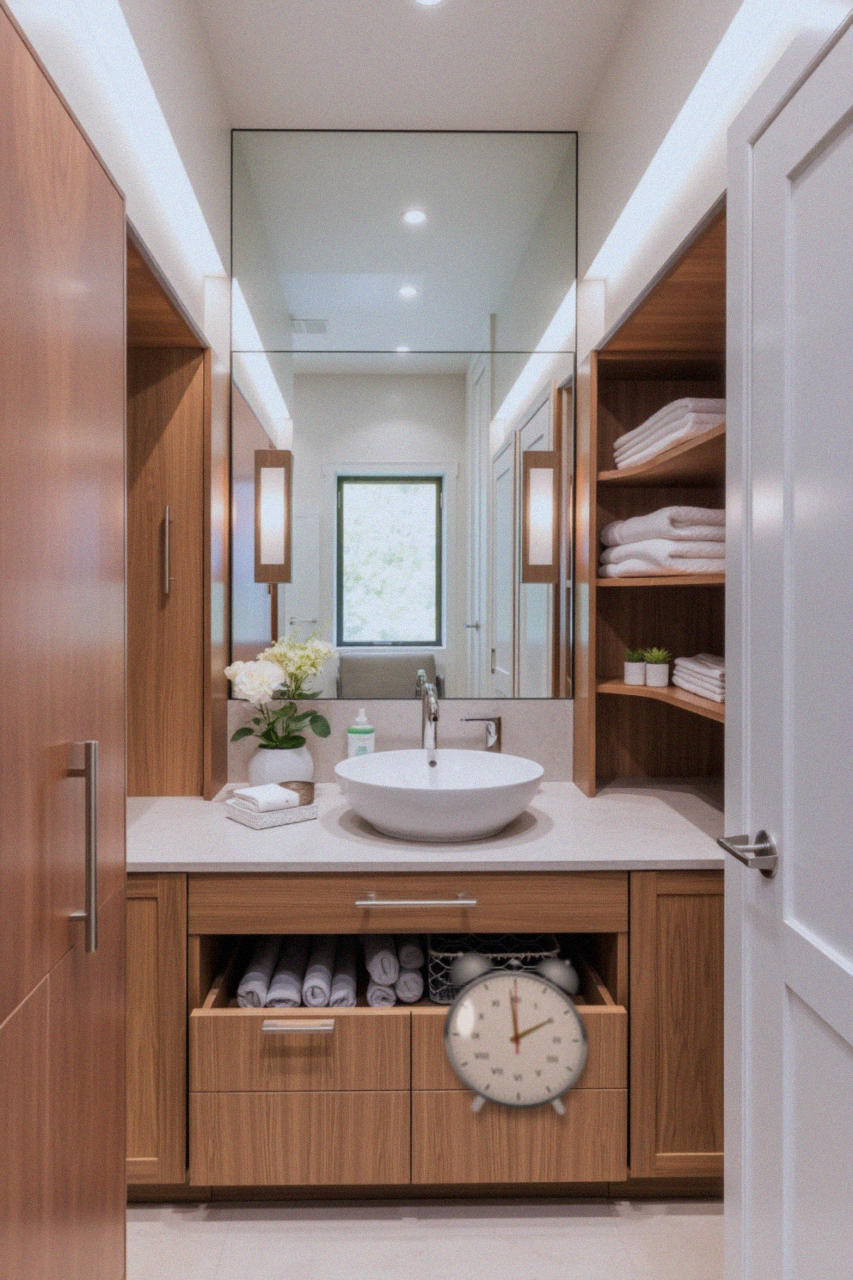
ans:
**1:59:00**
